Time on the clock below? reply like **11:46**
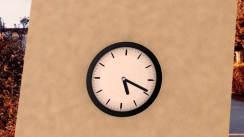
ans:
**5:19**
